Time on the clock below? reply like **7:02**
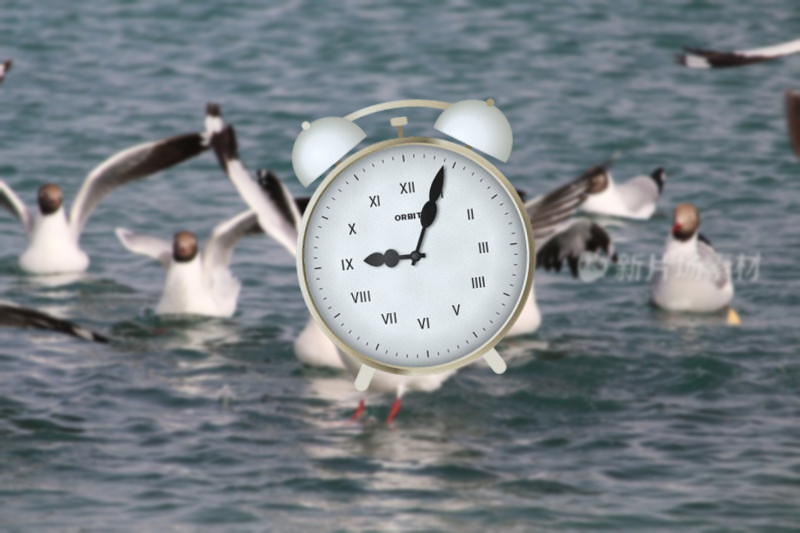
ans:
**9:04**
